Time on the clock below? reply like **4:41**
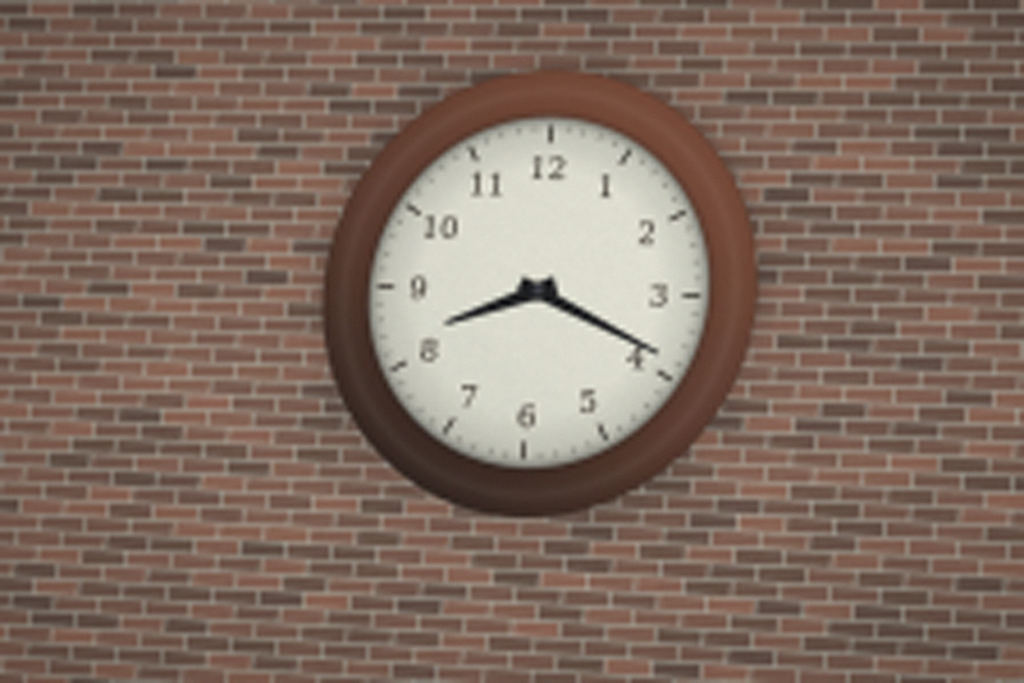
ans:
**8:19**
